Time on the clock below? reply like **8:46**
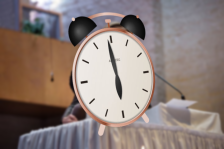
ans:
**5:59**
